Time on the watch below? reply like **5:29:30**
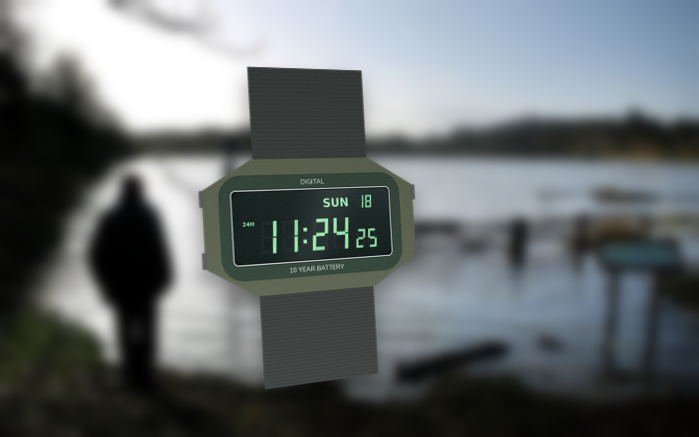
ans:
**11:24:25**
